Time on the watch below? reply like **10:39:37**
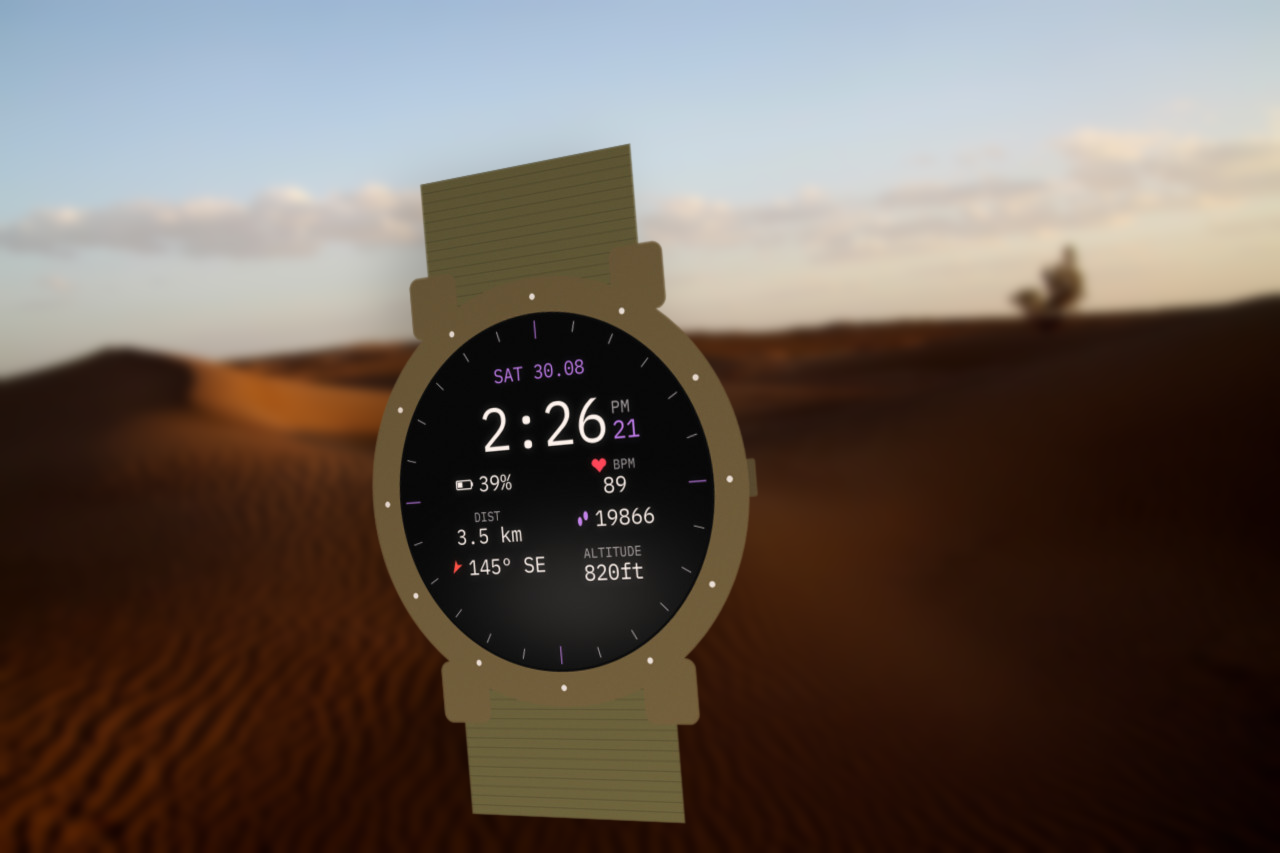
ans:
**2:26:21**
